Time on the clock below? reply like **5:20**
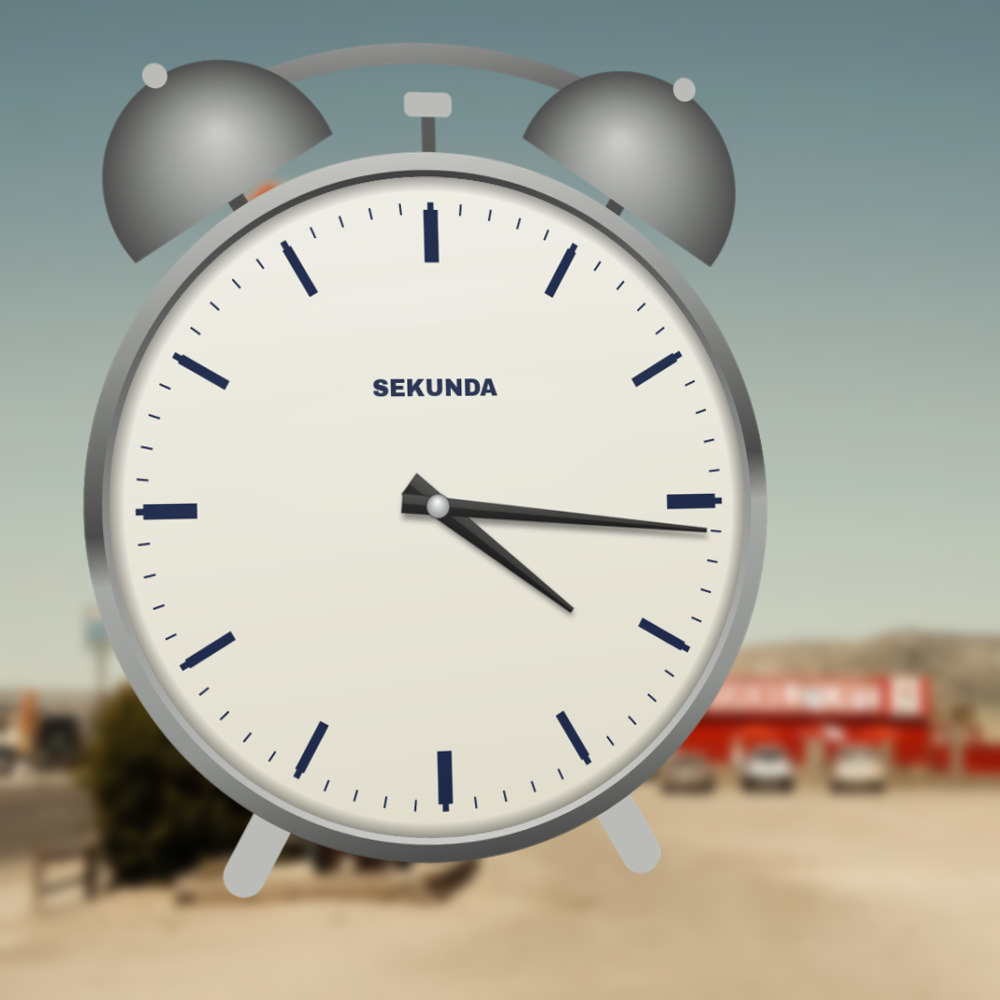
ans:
**4:16**
